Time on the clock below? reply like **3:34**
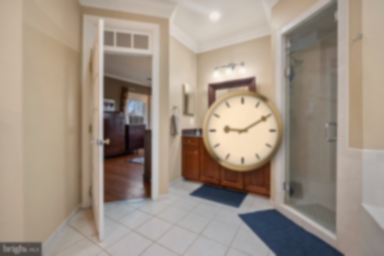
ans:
**9:10**
